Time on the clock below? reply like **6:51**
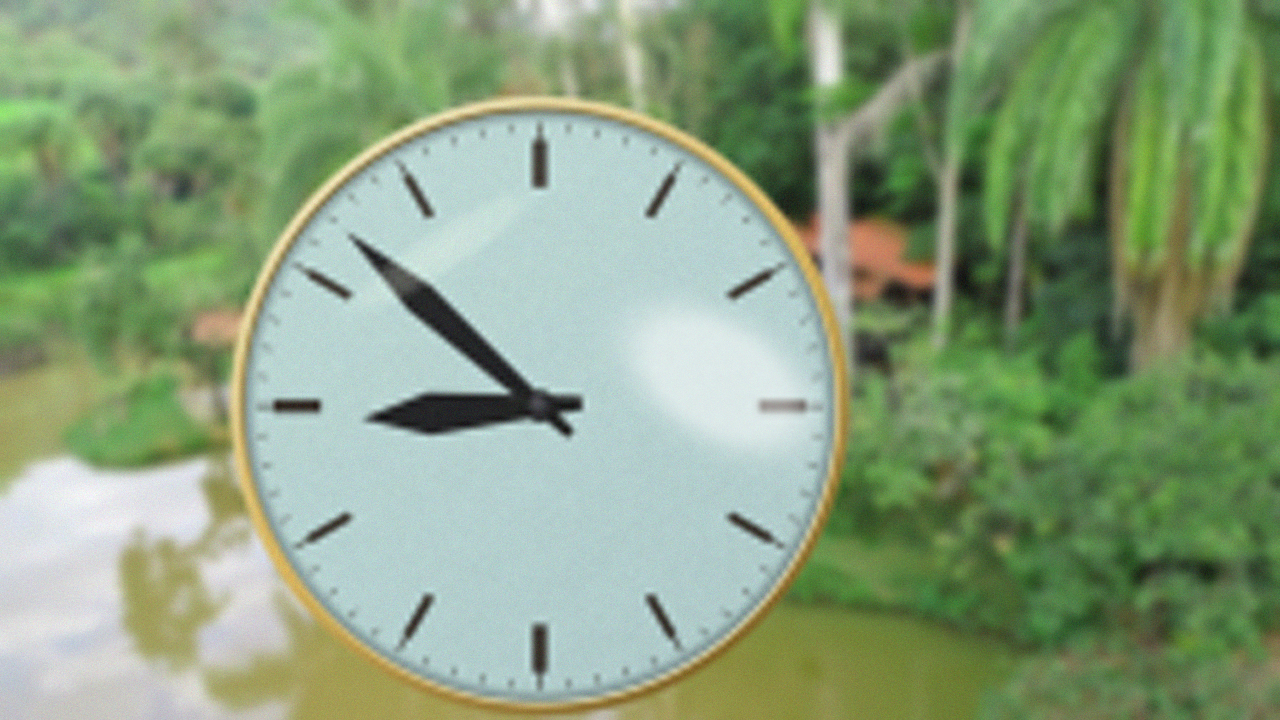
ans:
**8:52**
